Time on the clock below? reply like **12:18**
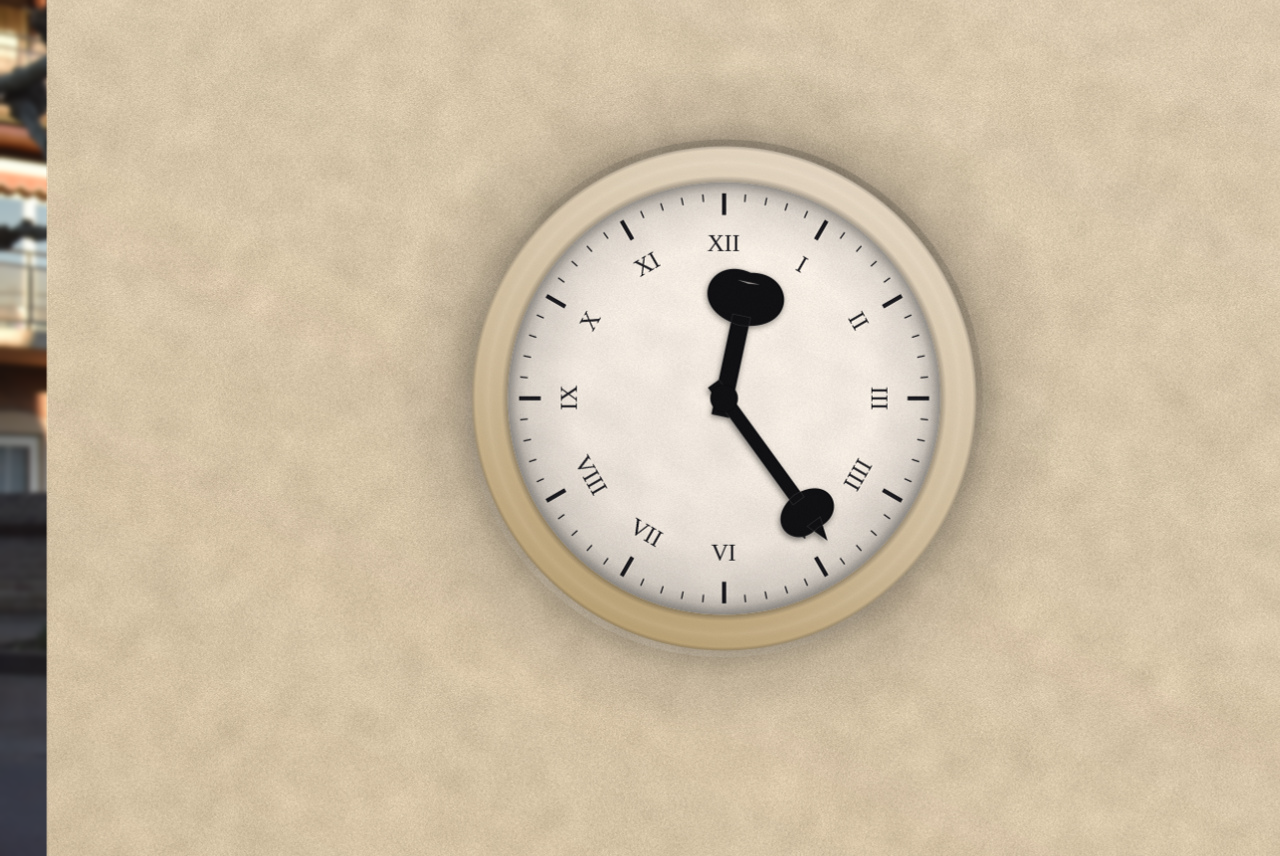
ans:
**12:24**
